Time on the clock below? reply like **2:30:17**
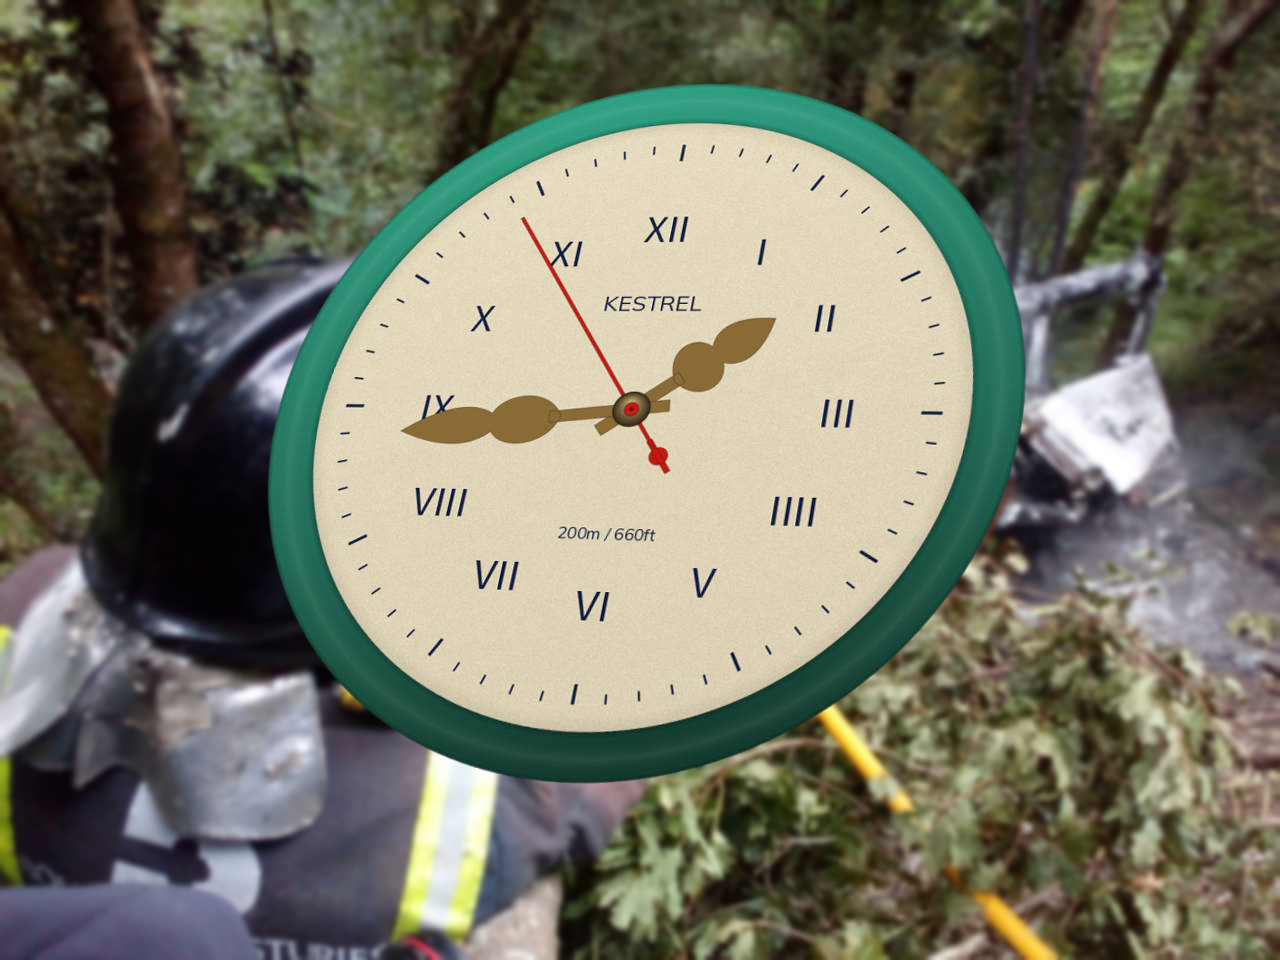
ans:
**1:43:54**
